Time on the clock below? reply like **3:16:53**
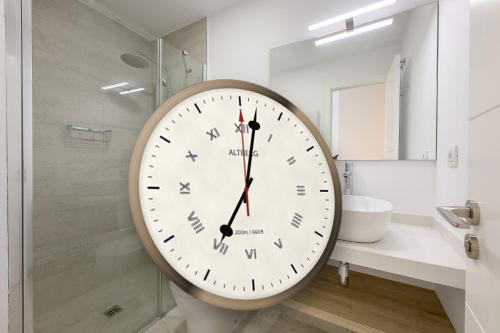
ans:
**7:02:00**
